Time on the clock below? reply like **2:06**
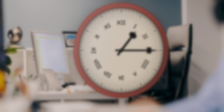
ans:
**1:15**
